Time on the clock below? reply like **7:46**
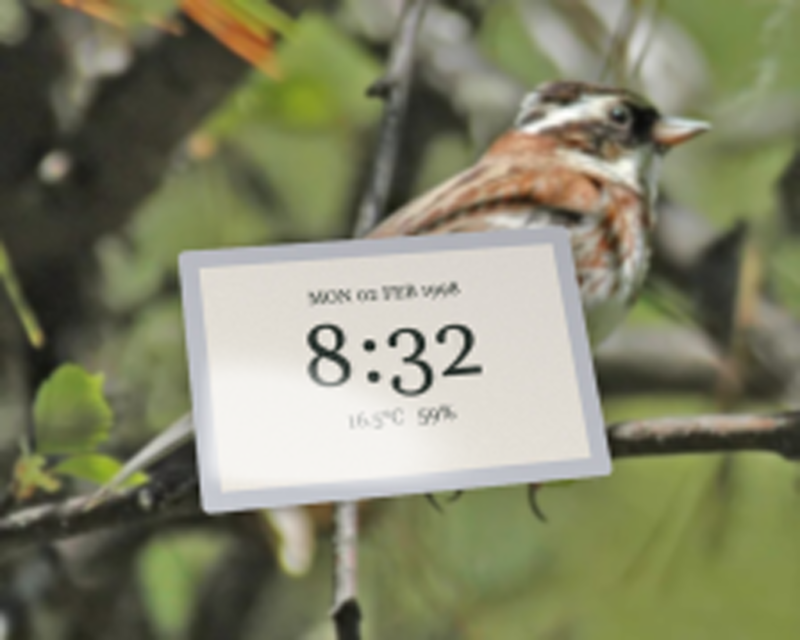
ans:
**8:32**
